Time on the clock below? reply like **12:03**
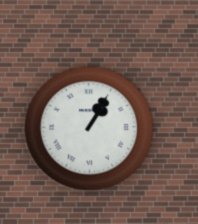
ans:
**1:05**
